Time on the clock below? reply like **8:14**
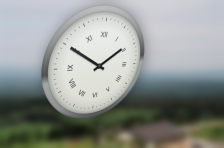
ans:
**1:50**
